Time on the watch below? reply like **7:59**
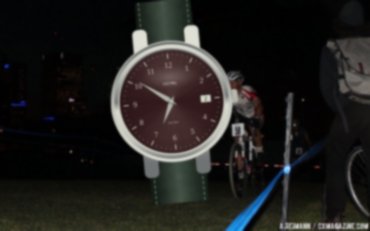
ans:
**6:51**
